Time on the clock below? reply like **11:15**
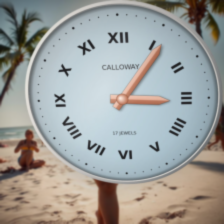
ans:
**3:06**
